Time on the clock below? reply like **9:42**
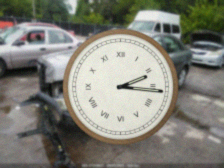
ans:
**2:16**
